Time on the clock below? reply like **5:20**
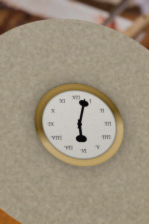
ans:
**6:03**
